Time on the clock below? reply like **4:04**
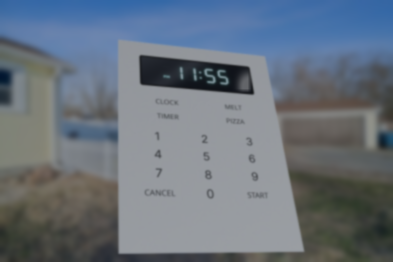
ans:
**11:55**
